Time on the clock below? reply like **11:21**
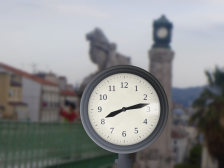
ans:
**8:13**
